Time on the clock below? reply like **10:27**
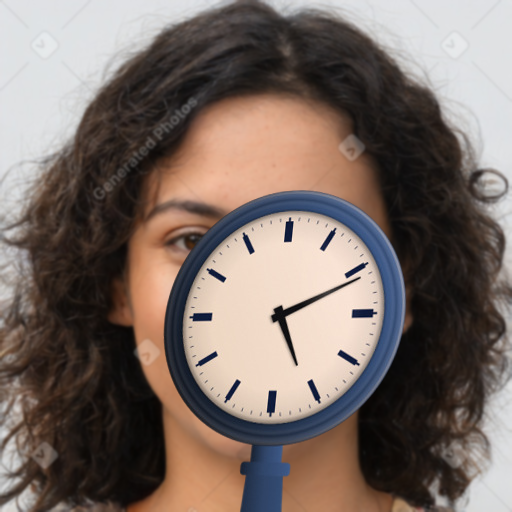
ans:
**5:11**
